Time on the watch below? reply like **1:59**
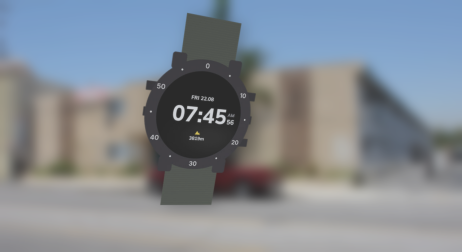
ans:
**7:45**
